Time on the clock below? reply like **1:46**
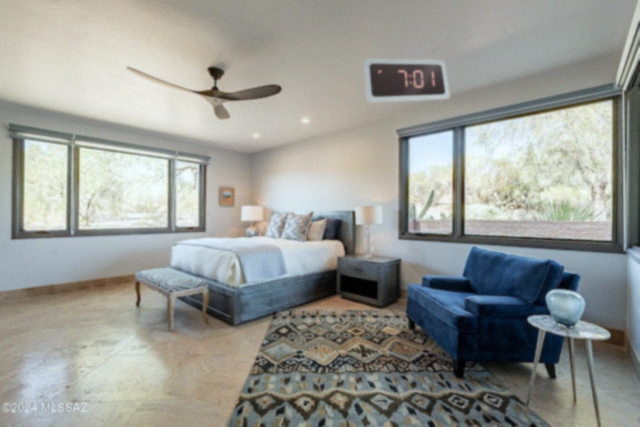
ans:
**7:01**
